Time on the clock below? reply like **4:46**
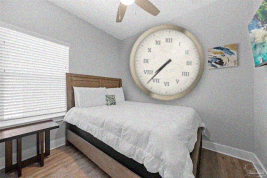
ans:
**7:37**
